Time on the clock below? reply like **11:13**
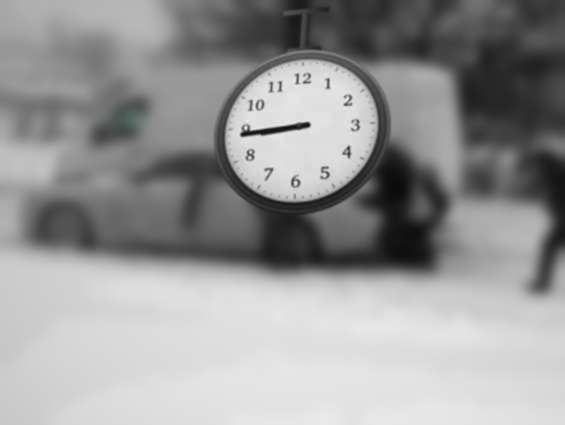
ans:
**8:44**
